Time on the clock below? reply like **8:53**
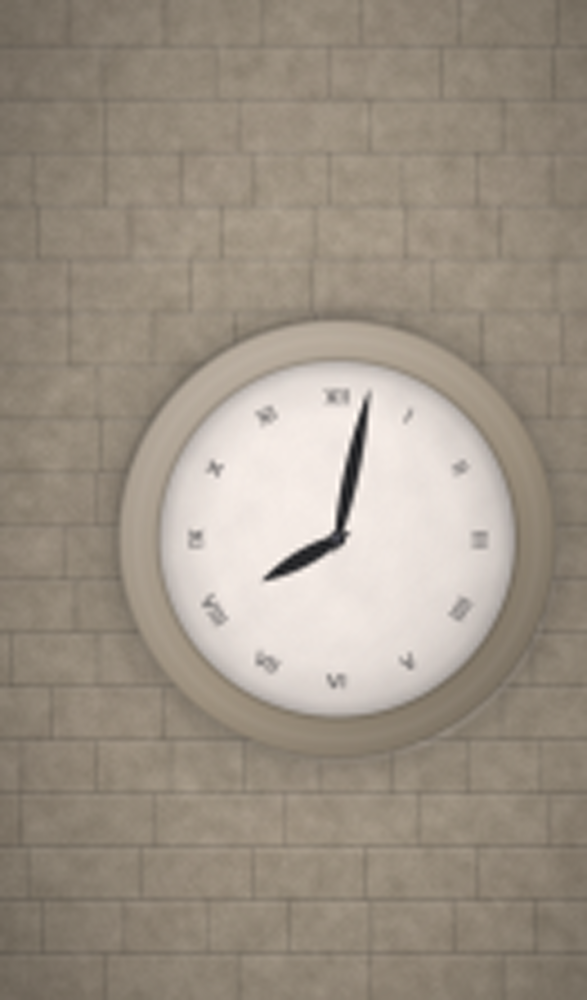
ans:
**8:02**
